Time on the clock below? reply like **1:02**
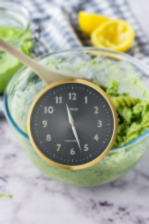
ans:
**11:27**
